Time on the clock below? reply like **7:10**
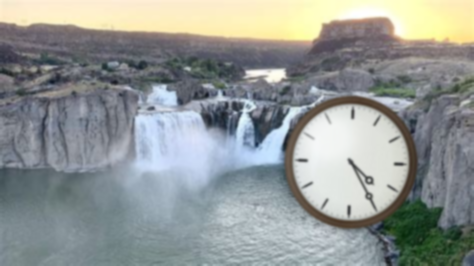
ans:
**4:25**
